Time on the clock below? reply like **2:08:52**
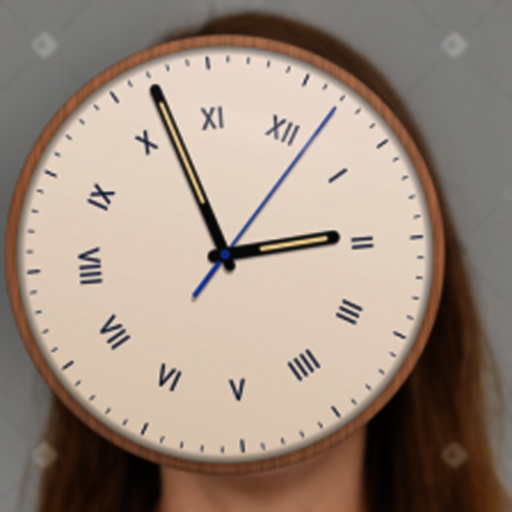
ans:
**1:52:02**
